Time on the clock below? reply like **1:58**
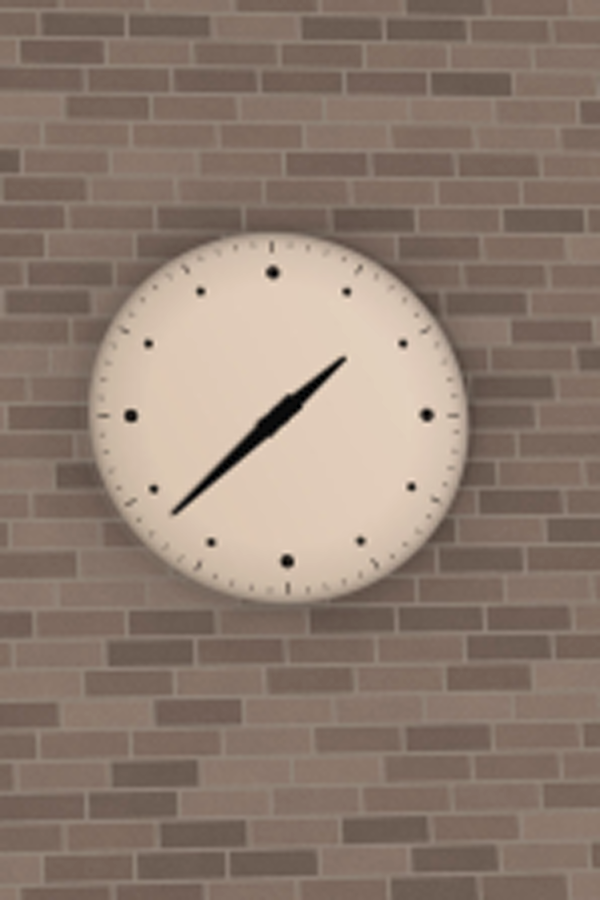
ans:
**1:38**
